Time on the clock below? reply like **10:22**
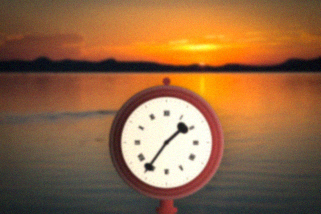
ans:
**1:36**
